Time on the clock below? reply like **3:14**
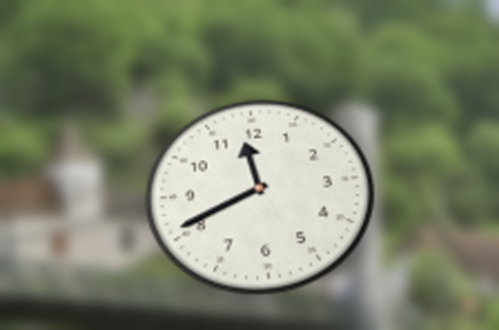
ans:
**11:41**
